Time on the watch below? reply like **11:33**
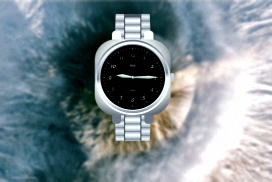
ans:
**9:15**
